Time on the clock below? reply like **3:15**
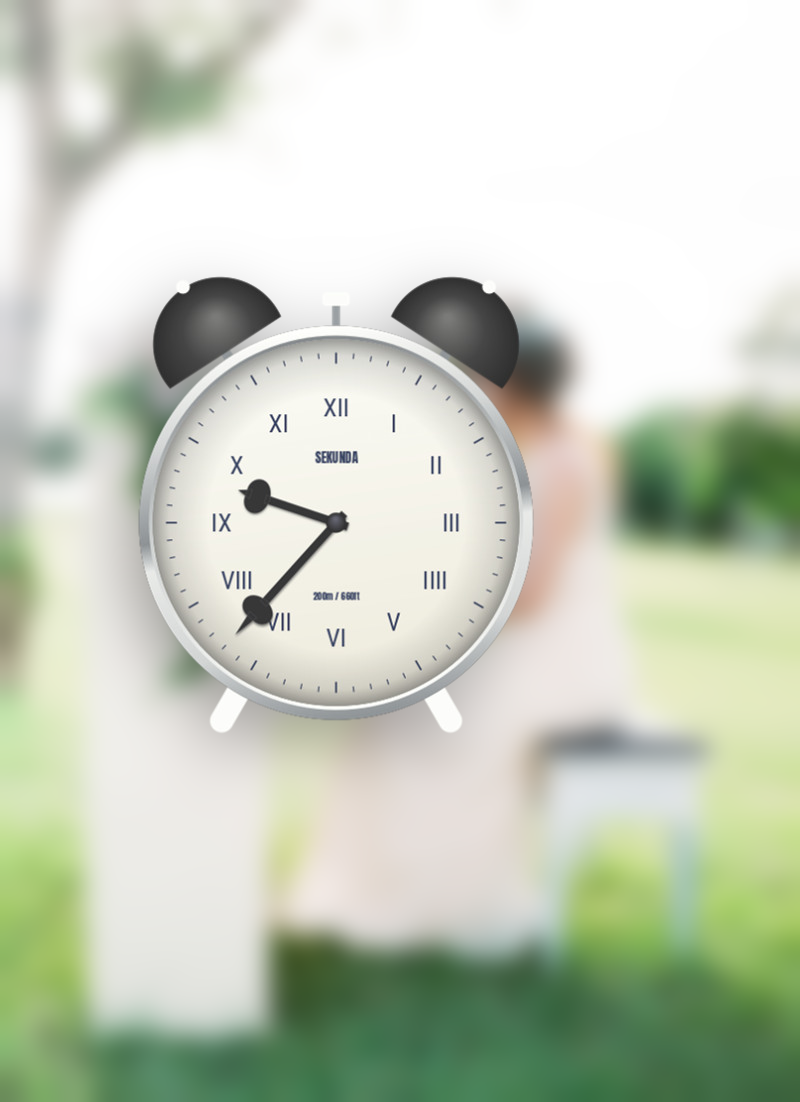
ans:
**9:37**
